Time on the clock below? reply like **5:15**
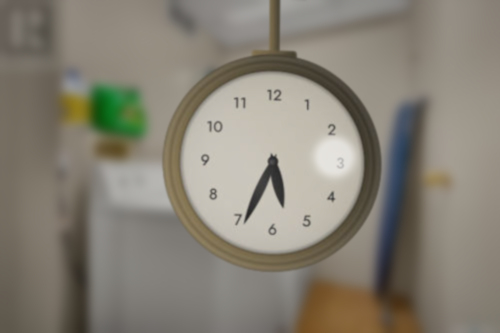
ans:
**5:34**
